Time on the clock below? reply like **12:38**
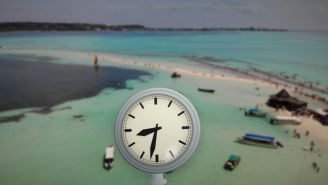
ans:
**8:32**
